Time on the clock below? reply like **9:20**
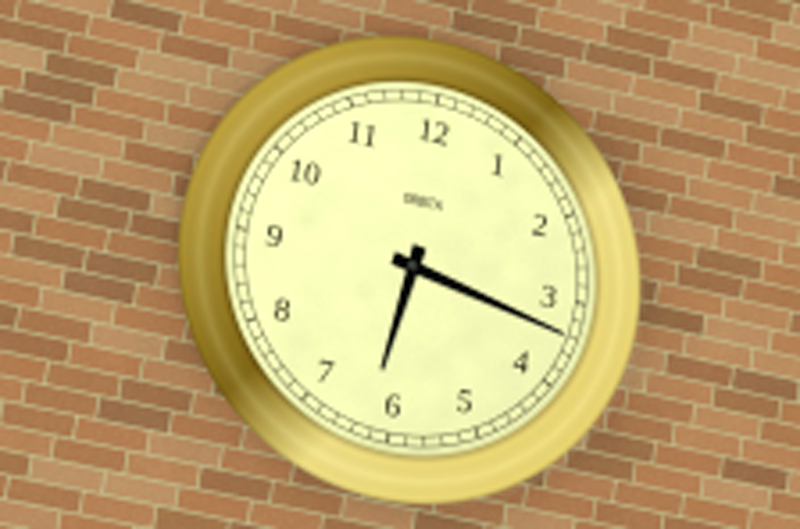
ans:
**6:17**
